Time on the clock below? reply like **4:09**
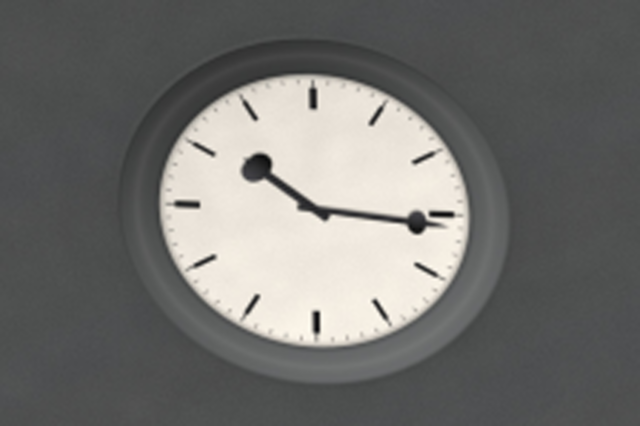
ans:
**10:16**
